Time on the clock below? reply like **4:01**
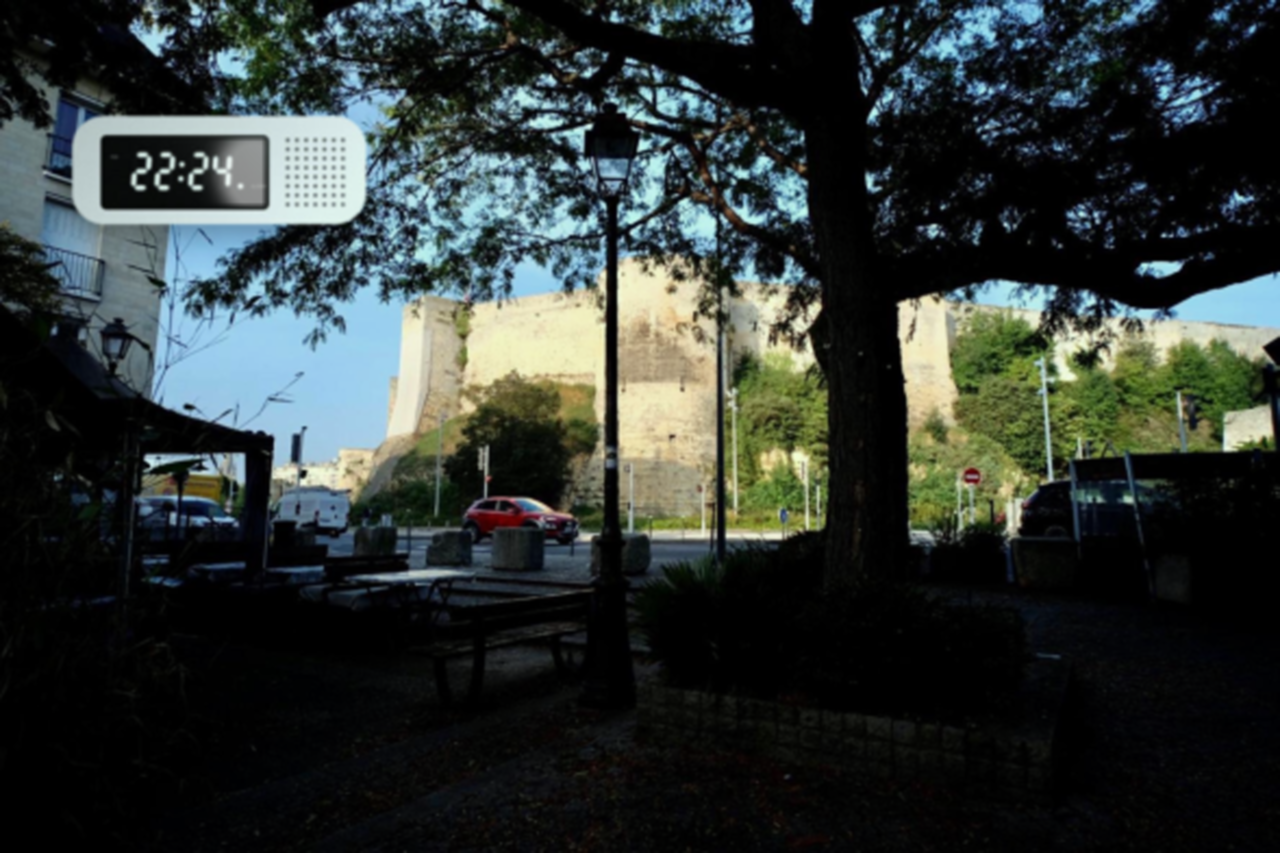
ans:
**22:24**
